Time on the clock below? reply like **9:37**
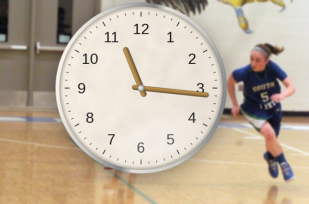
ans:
**11:16**
